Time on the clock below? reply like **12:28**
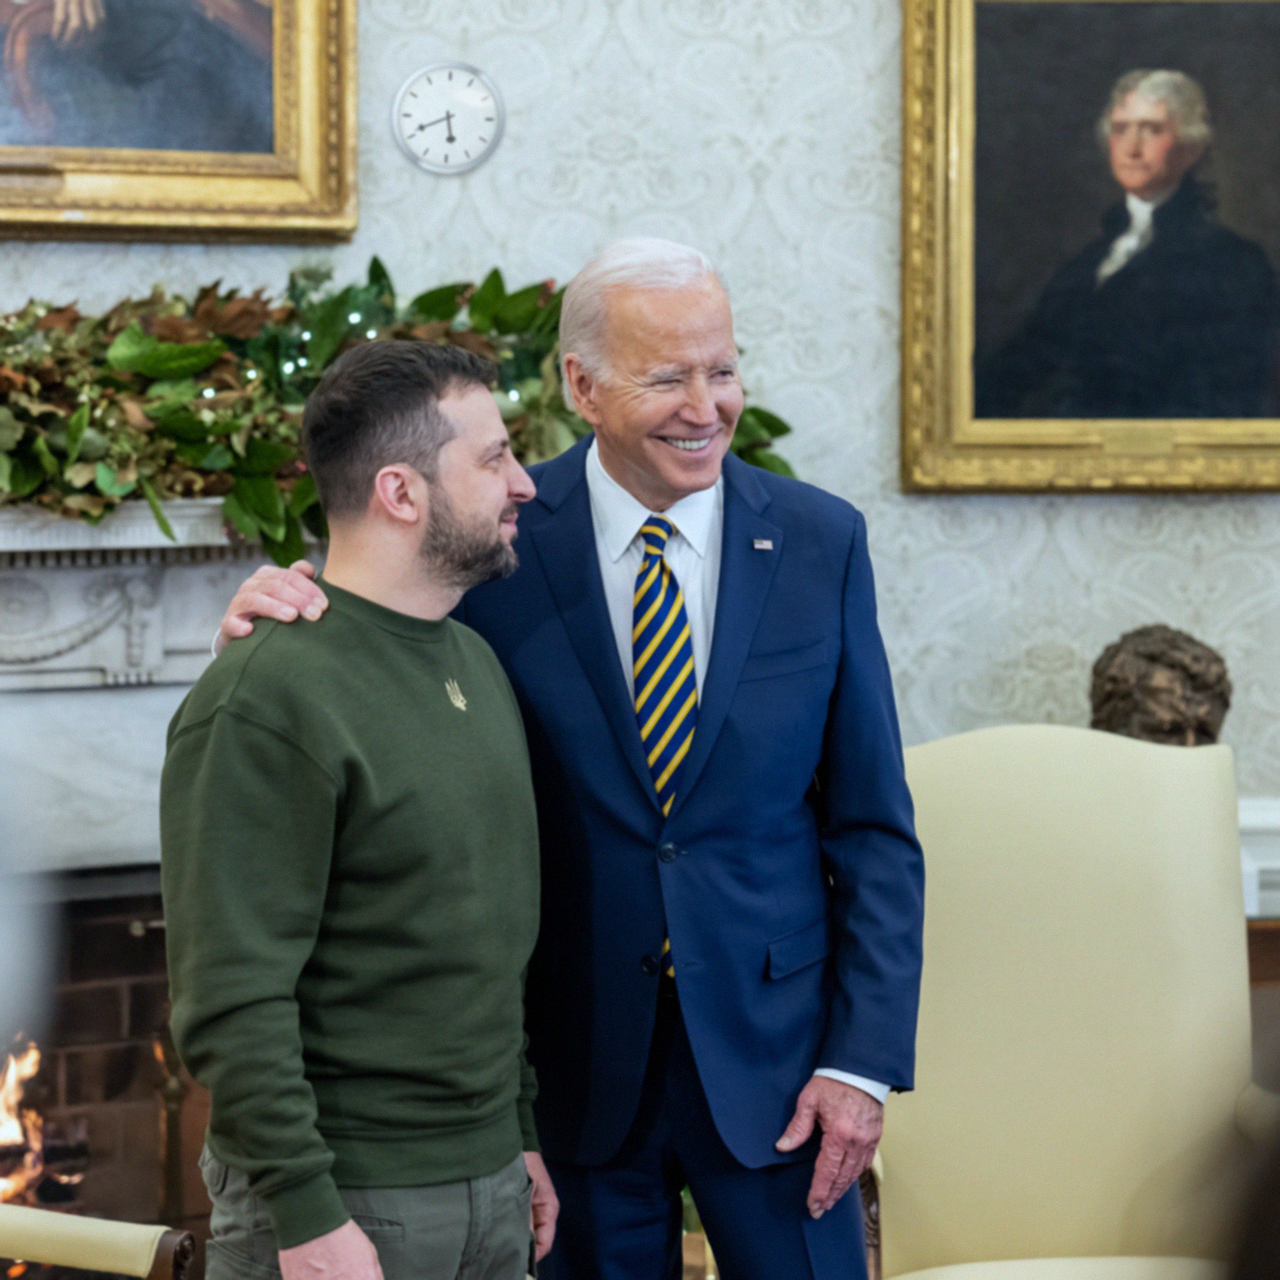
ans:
**5:41**
